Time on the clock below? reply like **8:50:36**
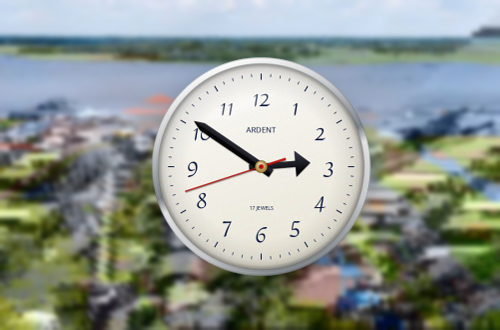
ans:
**2:50:42**
